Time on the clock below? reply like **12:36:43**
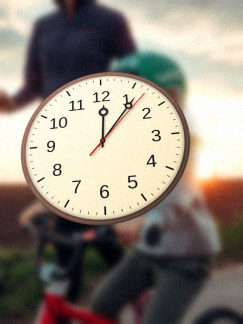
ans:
**12:06:07**
